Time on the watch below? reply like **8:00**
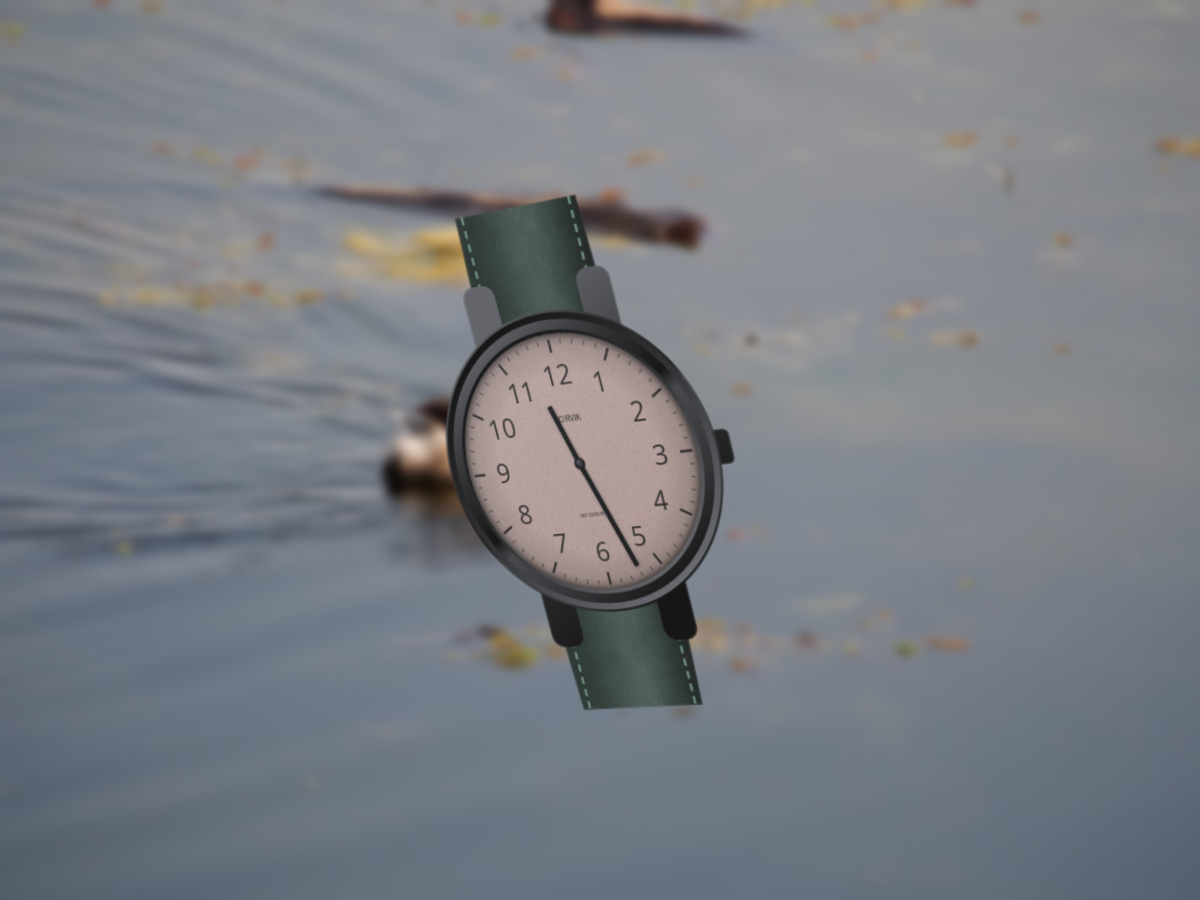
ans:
**11:27**
